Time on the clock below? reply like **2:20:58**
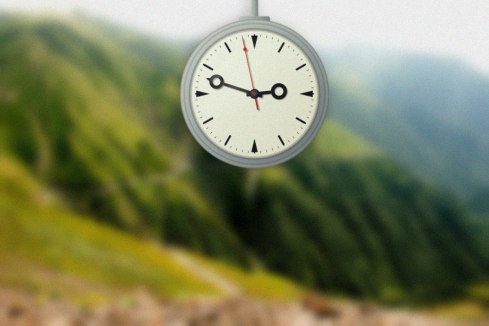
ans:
**2:47:58**
